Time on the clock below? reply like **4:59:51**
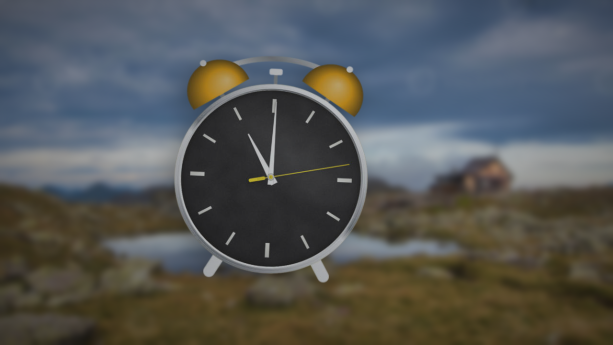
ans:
**11:00:13**
